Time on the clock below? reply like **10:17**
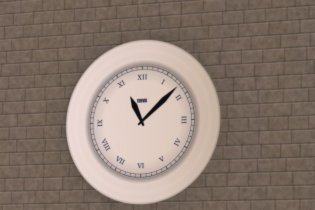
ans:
**11:08**
